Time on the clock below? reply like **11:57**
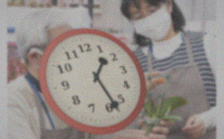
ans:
**1:28**
